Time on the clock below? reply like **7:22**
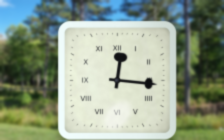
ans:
**12:16**
